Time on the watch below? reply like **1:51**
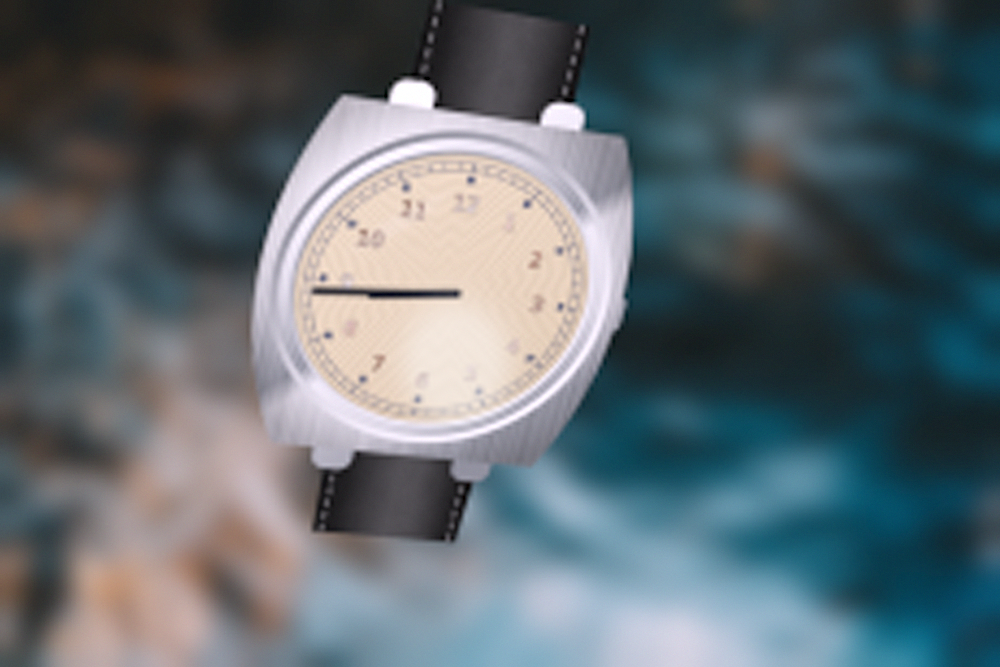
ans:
**8:44**
